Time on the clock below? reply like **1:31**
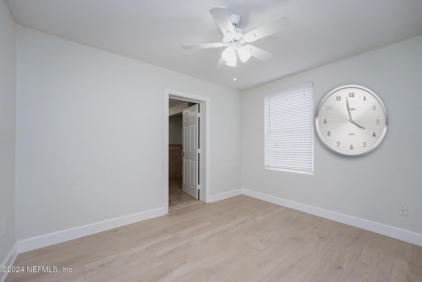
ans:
**3:58**
